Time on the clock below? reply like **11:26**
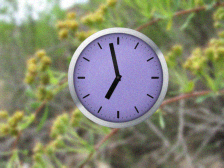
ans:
**6:58**
